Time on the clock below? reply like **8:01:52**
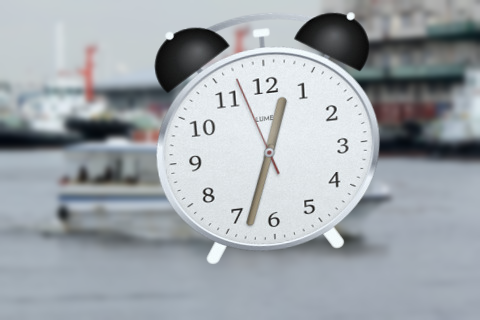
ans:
**12:32:57**
